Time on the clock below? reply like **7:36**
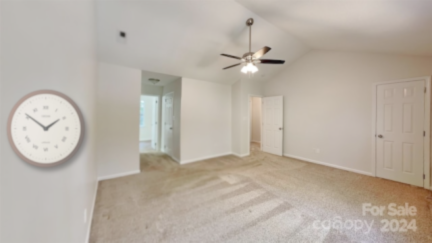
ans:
**1:51**
